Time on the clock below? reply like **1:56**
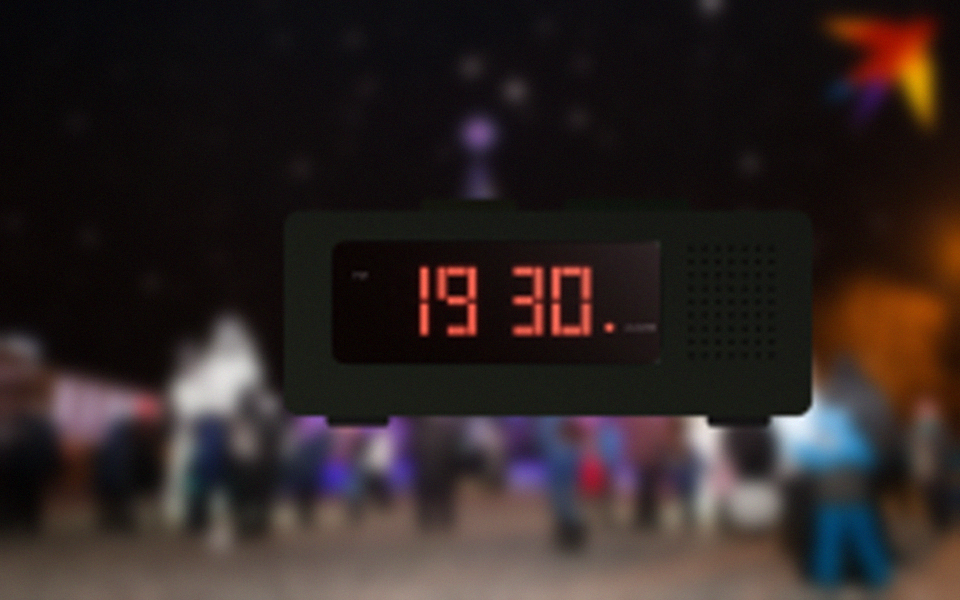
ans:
**19:30**
